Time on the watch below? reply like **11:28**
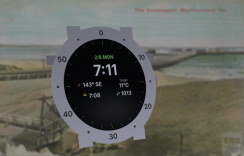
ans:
**7:11**
